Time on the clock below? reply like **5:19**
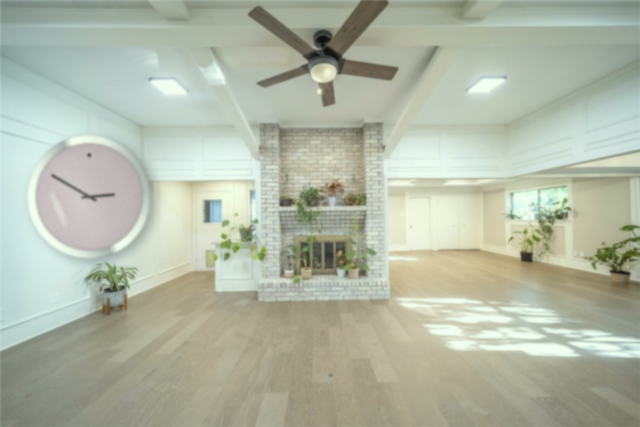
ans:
**2:50**
